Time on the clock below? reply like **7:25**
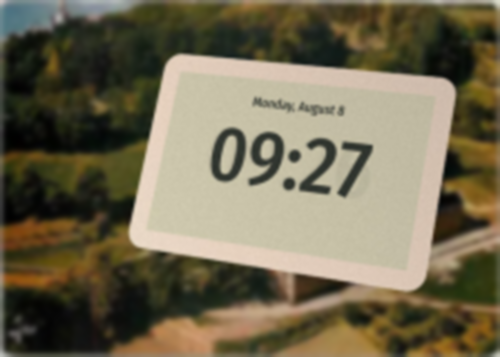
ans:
**9:27**
